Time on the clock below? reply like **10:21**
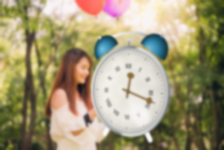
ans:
**12:18**
